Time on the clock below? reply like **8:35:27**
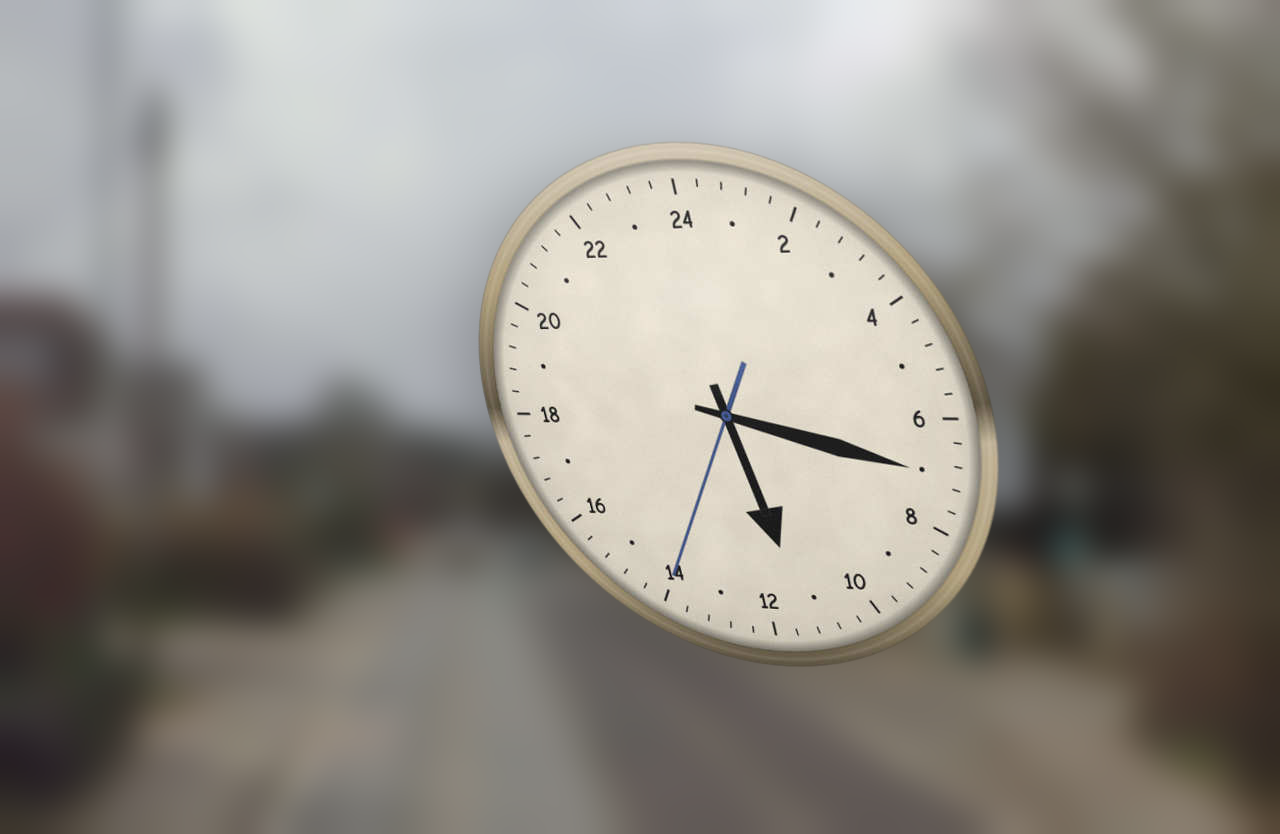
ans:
**11:17:35**
